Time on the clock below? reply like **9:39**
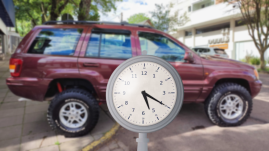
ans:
**5:20**
